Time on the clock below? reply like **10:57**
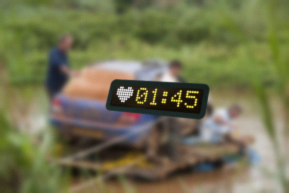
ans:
**1:45**
